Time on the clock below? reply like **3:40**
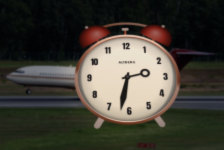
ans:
**2:32**
